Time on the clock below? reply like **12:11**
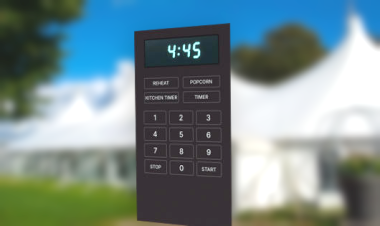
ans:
**4:45**
